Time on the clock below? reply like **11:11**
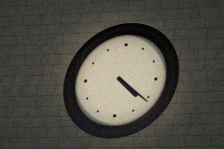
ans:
**4:21**
